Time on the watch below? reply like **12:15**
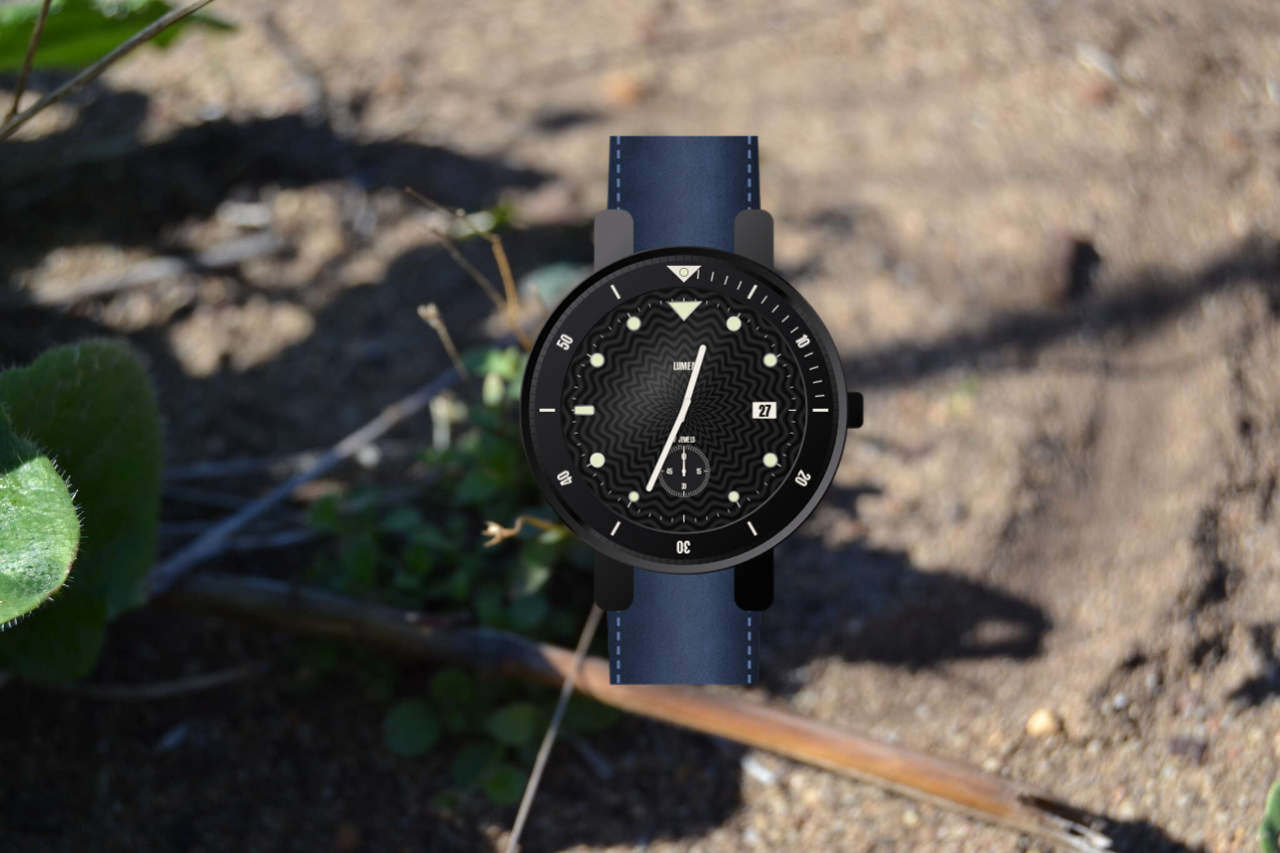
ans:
**12:34**
